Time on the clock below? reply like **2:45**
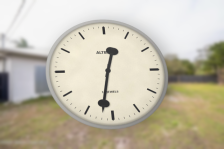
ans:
**12:32**
